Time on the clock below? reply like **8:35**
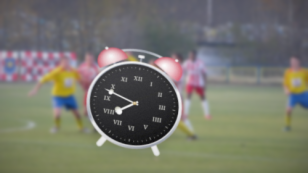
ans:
**7:48**
